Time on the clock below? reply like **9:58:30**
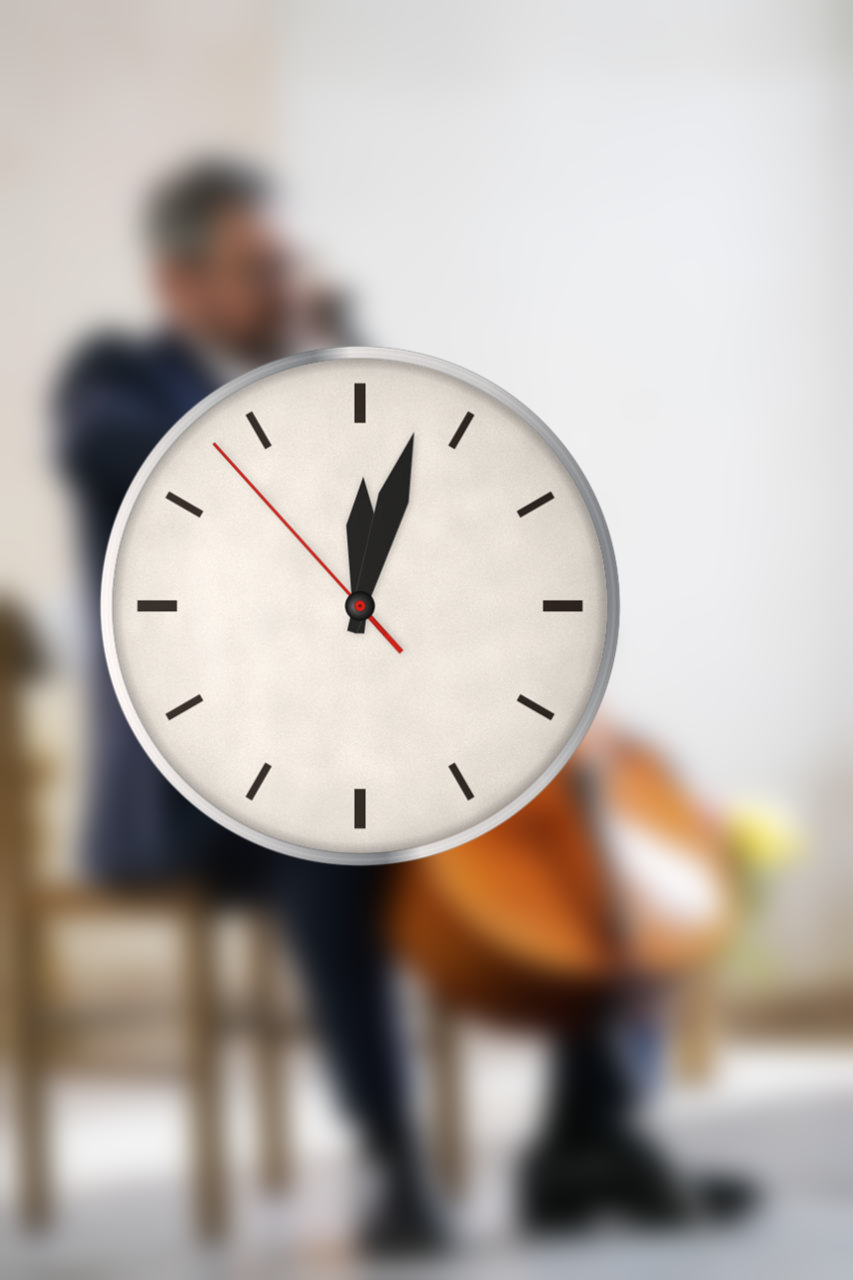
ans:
**12:02:53**
